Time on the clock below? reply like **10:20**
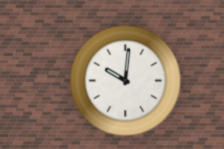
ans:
**10:01**
